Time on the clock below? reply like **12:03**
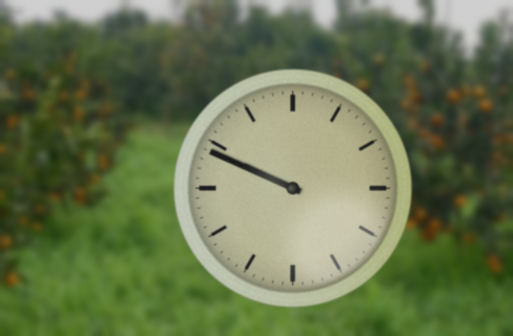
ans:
**9:49**
